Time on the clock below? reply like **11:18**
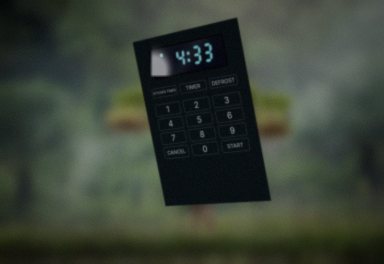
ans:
**4:33**
